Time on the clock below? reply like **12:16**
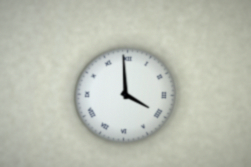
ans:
**3:59**
